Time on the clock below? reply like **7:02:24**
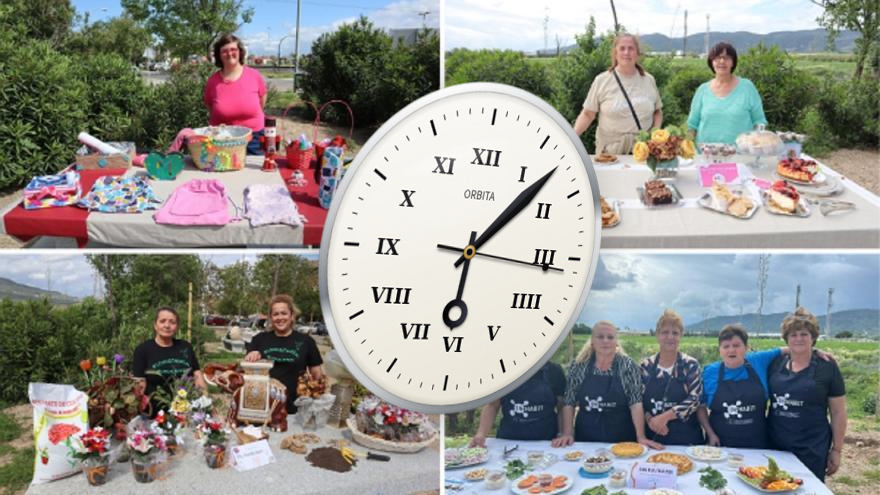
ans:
**6:07:16**
